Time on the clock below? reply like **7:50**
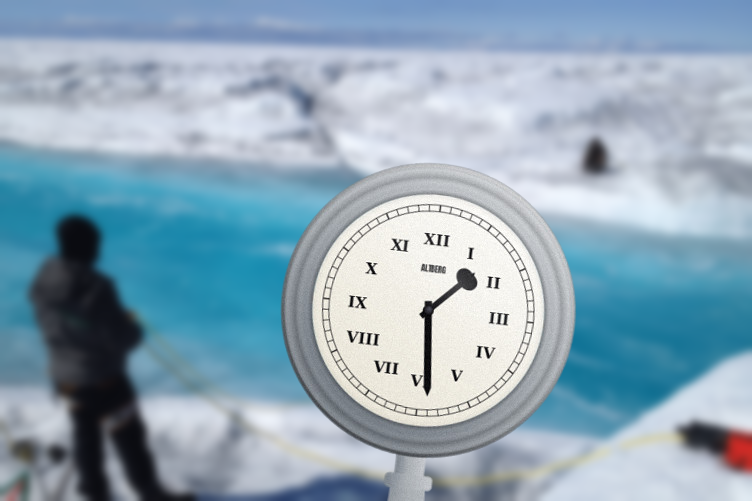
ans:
**1:29**
